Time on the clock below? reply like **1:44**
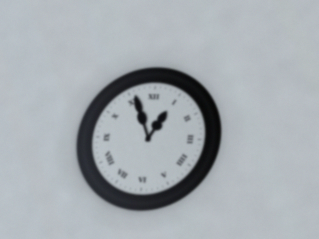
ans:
**12:56**
